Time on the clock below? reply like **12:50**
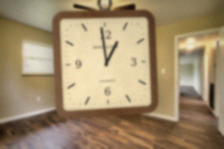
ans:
**12:59**
